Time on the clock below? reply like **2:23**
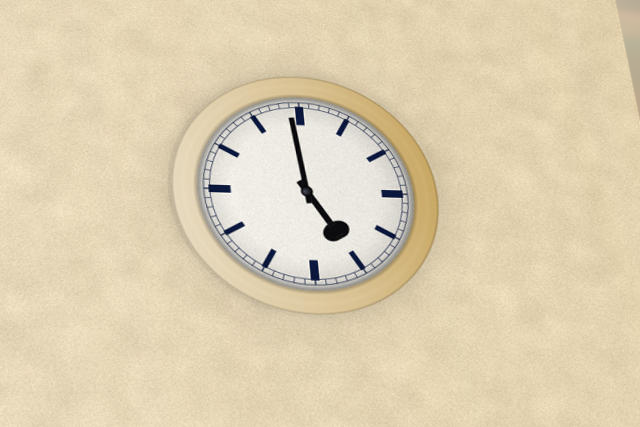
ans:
**4:59**
